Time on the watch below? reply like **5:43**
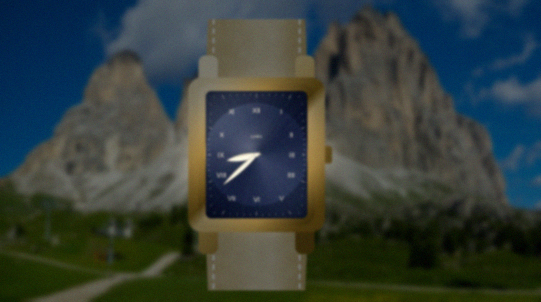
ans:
**8:38**
